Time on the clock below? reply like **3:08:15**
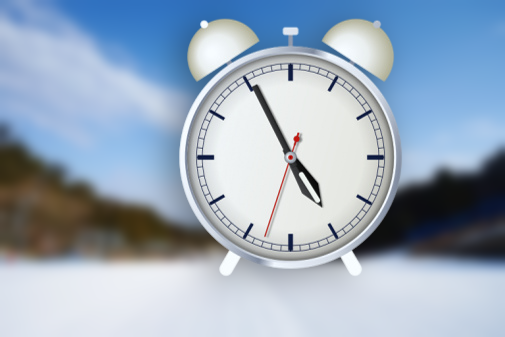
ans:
**4:55:33**
